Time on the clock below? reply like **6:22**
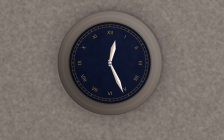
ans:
**12:26**
